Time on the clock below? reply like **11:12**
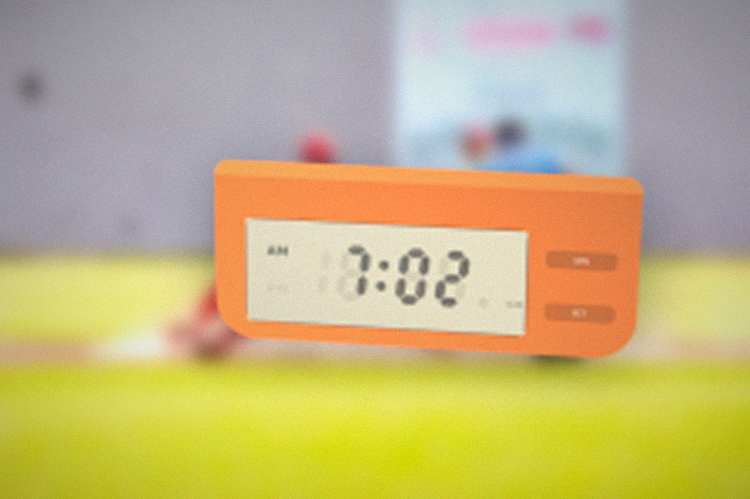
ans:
**7:02**
